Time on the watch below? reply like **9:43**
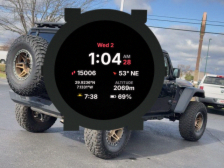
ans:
**1:04**
